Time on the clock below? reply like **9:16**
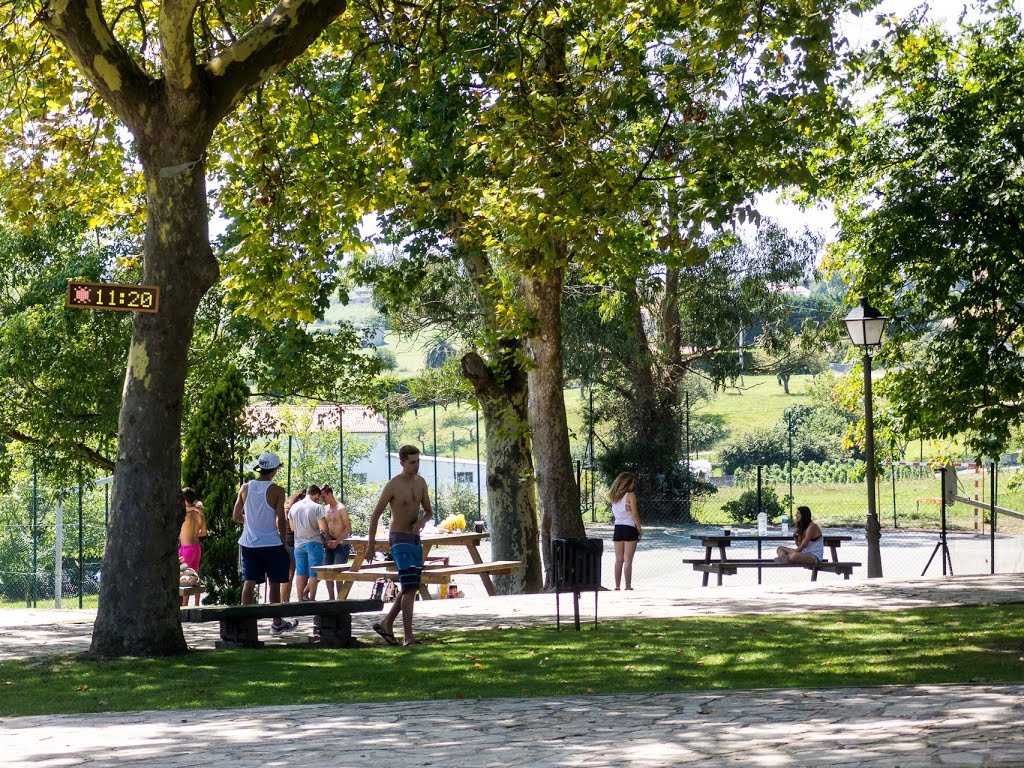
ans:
**11:20**
